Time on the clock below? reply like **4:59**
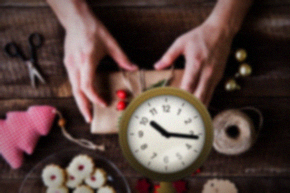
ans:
**10:16**
